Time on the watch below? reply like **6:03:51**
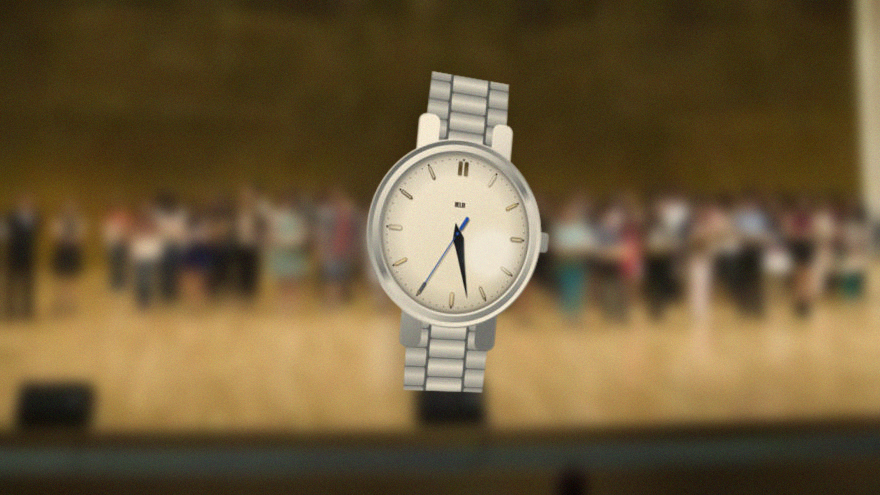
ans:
**5:27:35**
